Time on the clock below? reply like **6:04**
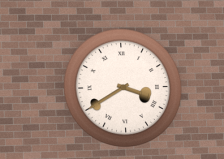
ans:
**3:40**
